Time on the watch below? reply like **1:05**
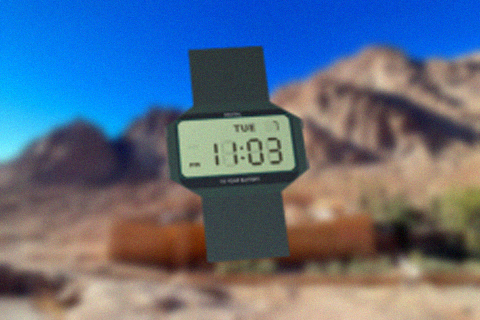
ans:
**11:03**
